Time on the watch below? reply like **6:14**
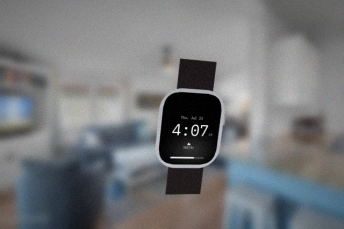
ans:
**4:07**
